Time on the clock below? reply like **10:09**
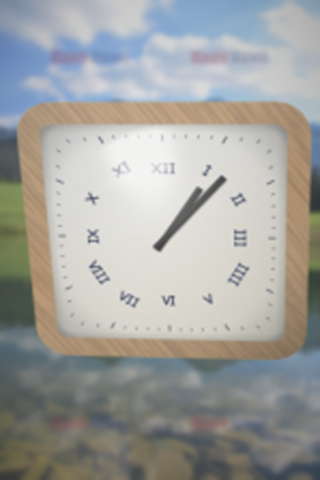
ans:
**1:07**
